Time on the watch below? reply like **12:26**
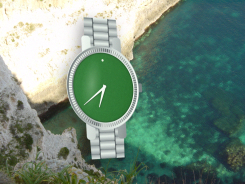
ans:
**6:39**
